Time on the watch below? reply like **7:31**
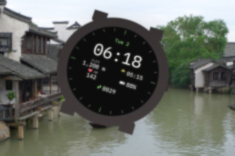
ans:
**6:18**
